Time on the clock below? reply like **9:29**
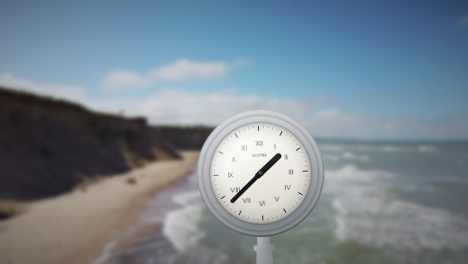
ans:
**1:38**
